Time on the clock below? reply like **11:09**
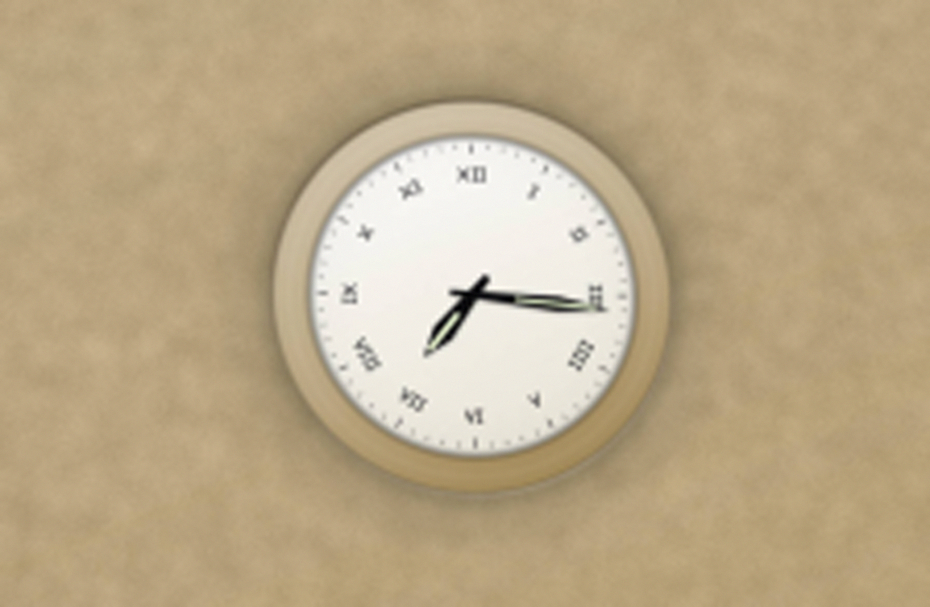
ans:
**7:16**
